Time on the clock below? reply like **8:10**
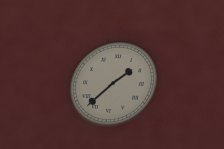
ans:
**1:37**
